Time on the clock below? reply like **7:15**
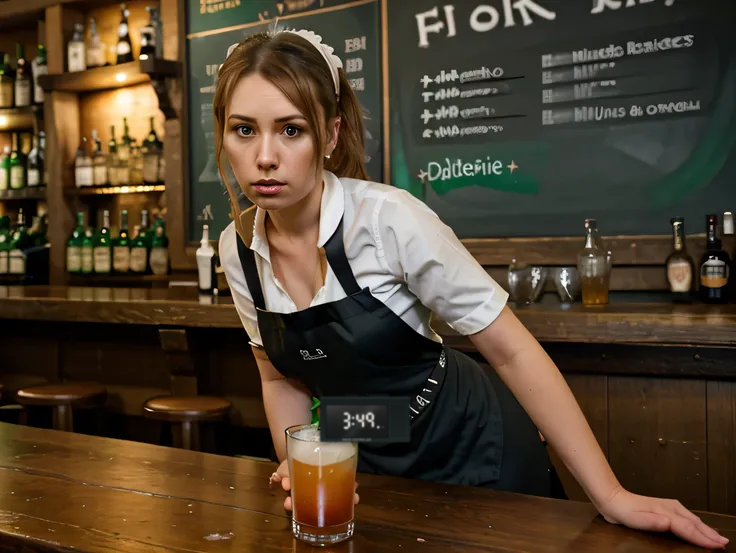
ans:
**3:49**
